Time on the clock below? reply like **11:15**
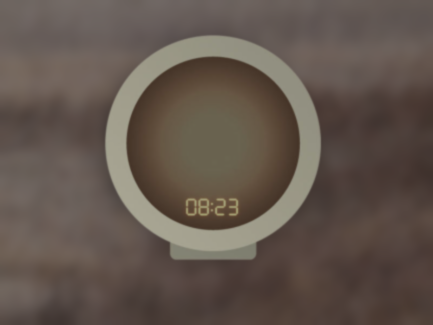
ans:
**8:23**
